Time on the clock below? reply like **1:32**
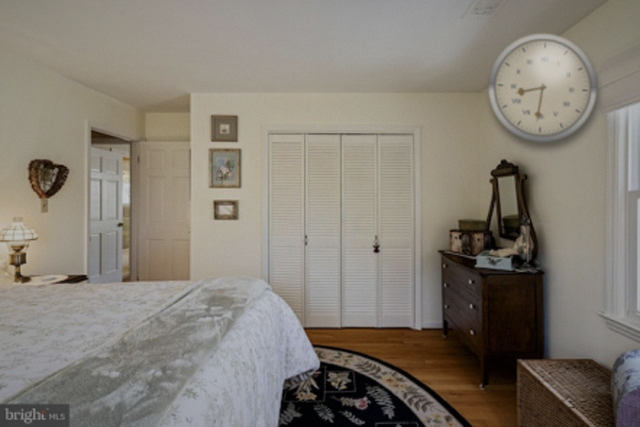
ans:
**8:31**
